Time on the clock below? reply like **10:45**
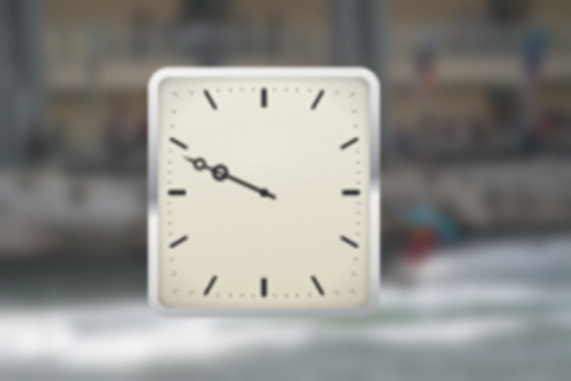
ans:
**9:49**
